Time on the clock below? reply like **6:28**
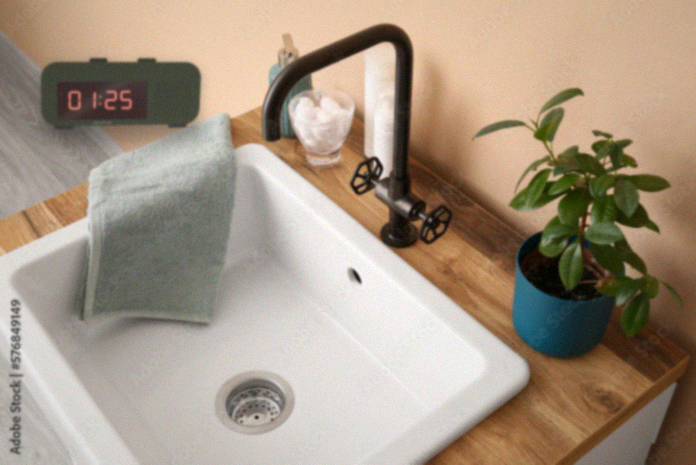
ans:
**1:25**
